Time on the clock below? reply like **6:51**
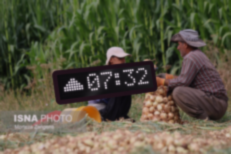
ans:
**7:32**
